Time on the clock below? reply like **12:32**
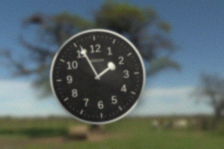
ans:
**1:56**
